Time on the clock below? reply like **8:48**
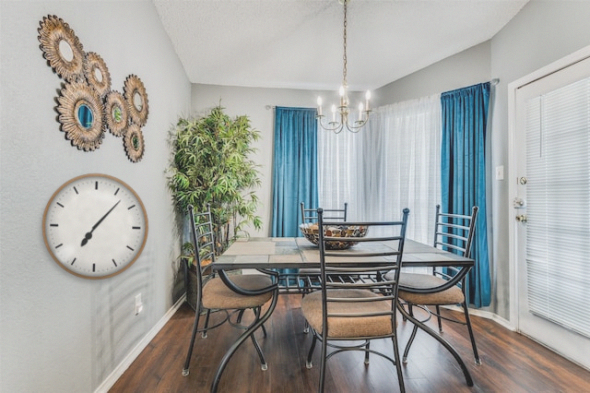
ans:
**7:07**
